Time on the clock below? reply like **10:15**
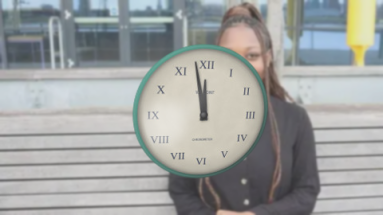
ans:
**11:58**
